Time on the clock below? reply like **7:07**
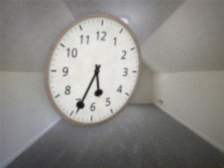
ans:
**5:34**
